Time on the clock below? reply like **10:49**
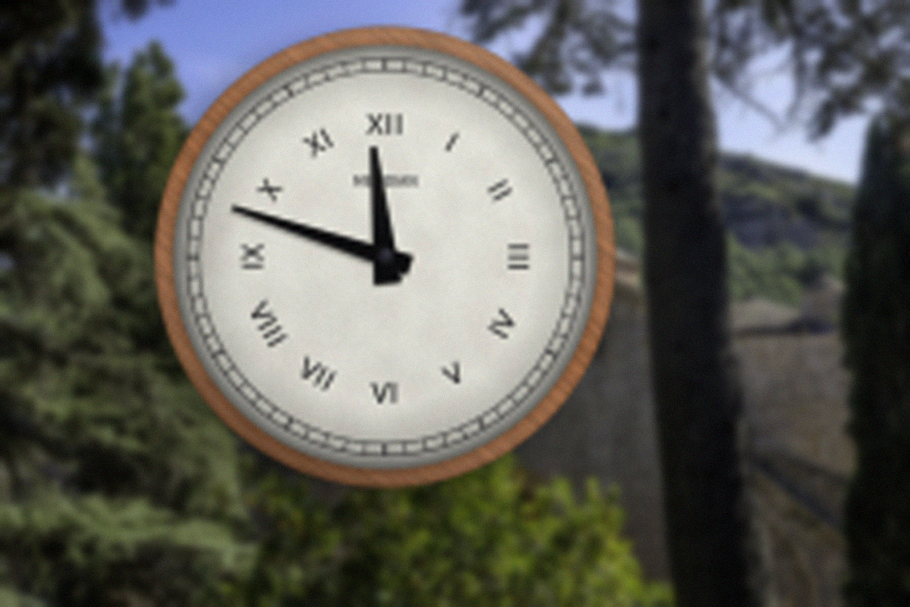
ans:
**11:48**
